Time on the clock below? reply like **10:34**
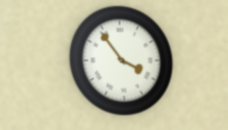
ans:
**3:54**
